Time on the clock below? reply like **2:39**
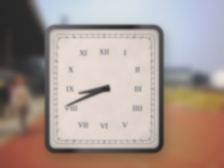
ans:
**8:41**
